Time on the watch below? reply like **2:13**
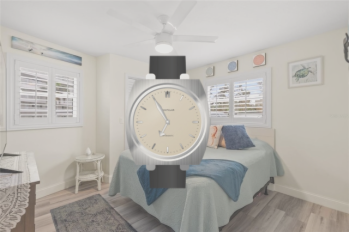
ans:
**6:55**
